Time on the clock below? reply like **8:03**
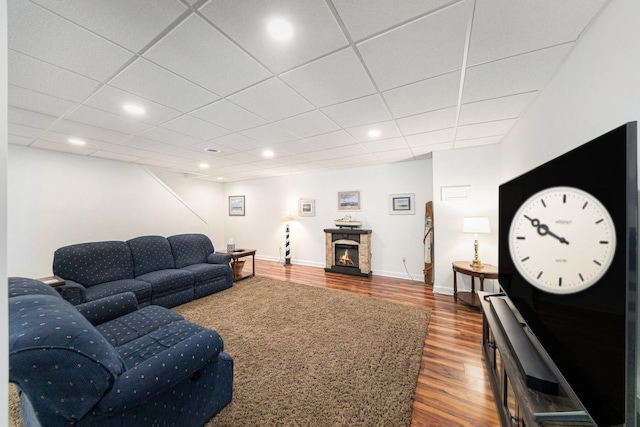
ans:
**9:50**
